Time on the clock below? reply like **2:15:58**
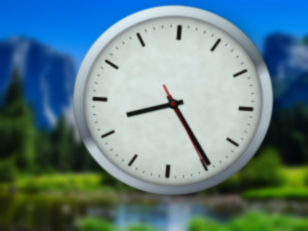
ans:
**8:24:25**
